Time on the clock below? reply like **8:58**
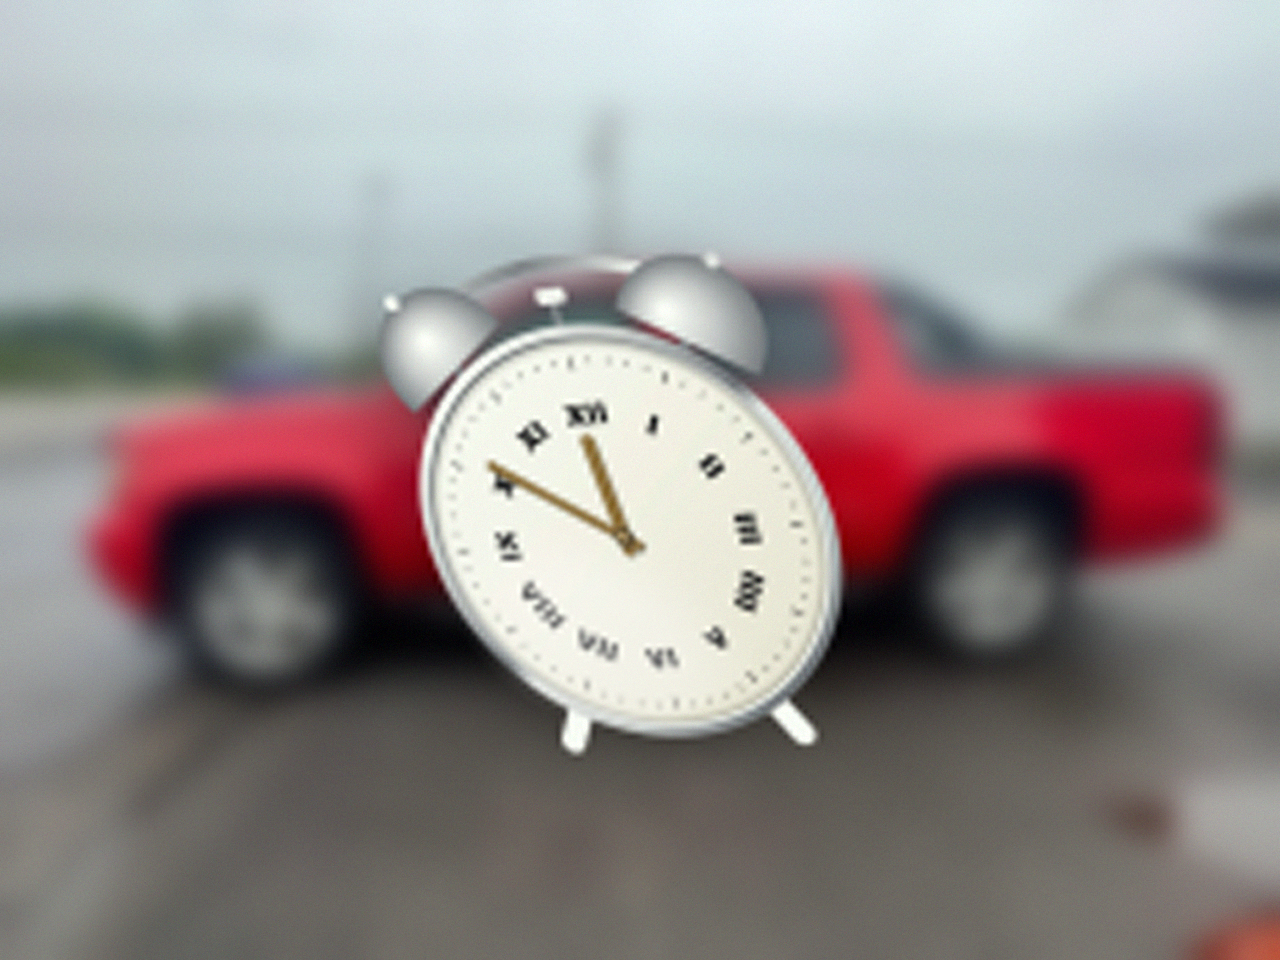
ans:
**11:51**
